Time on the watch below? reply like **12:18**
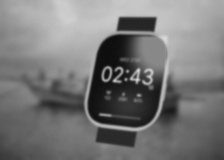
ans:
**2:43**
